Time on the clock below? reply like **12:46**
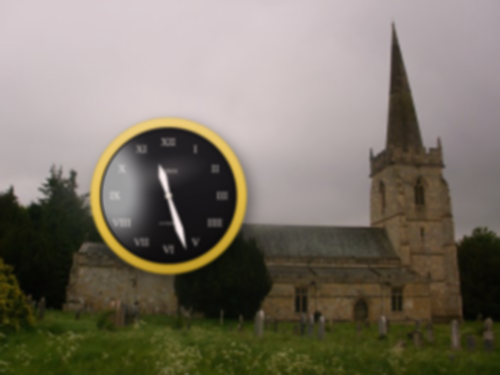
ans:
**11:27**
